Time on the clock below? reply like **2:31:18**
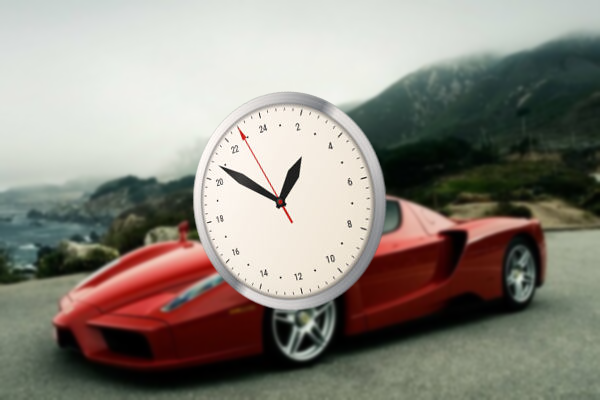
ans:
**2:51:57**
